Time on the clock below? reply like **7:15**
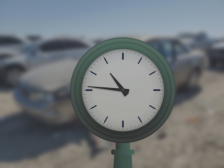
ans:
**10:46**
